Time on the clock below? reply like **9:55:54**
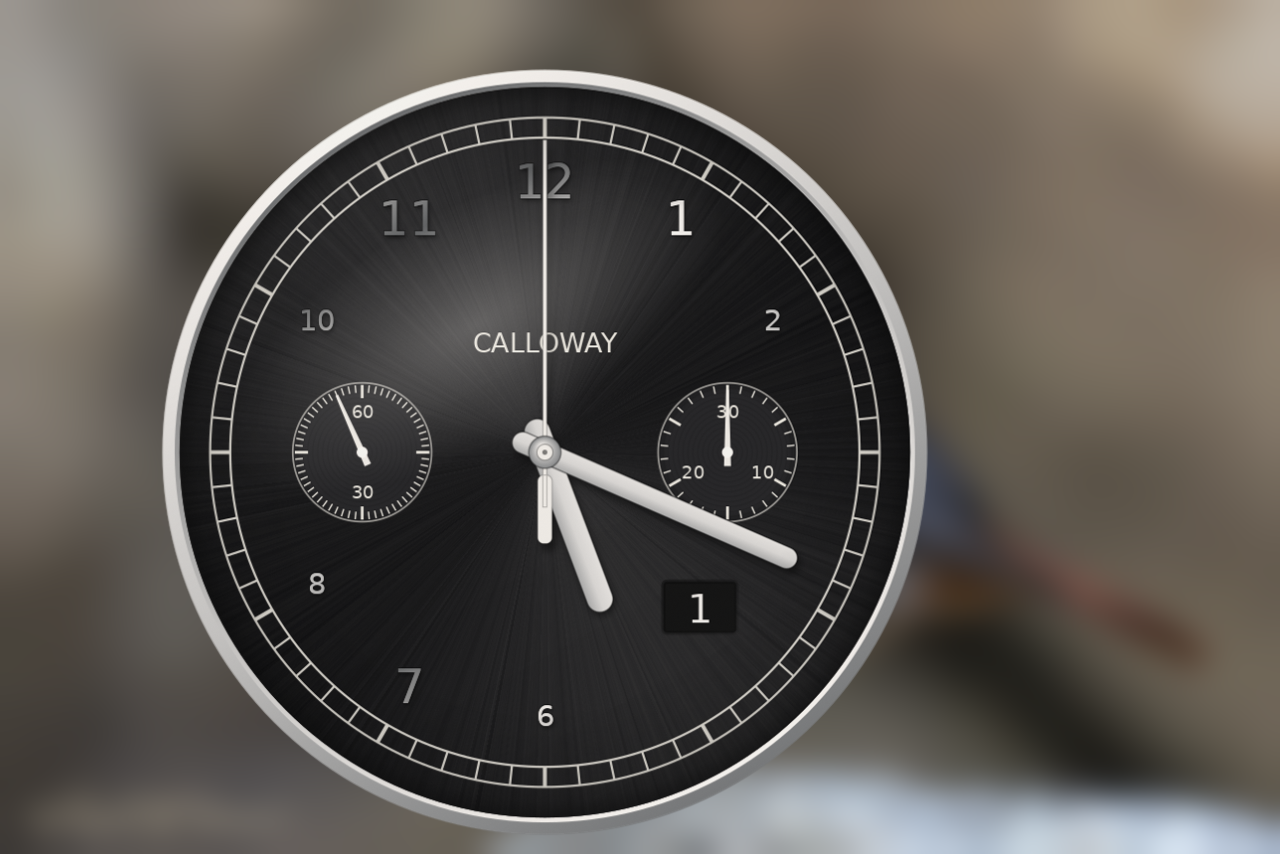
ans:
**5:18:56**
